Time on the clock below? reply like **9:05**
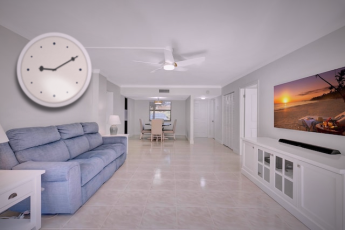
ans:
**9:10**
